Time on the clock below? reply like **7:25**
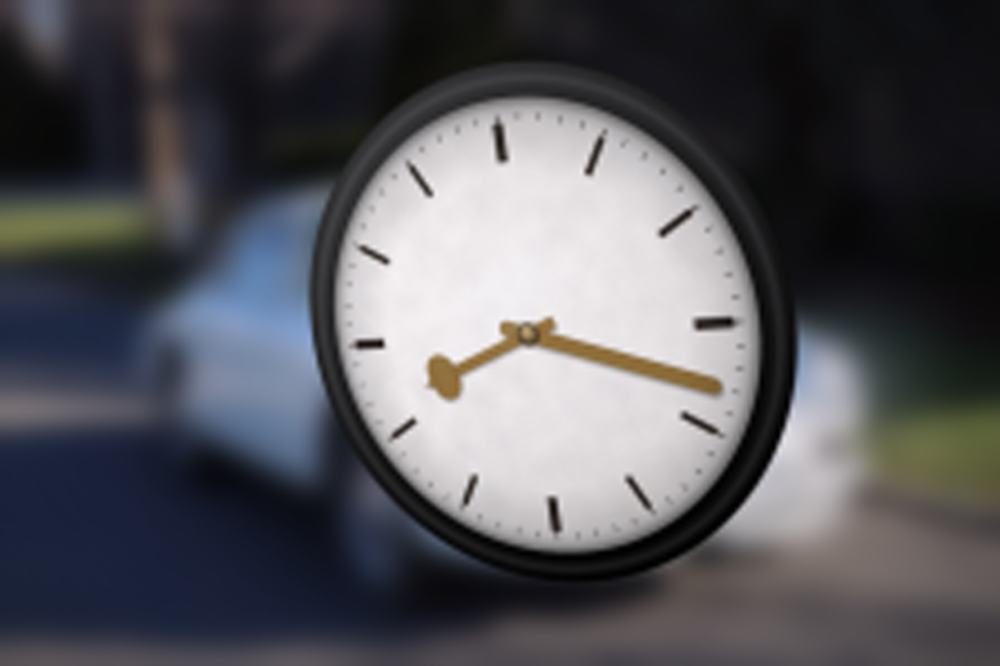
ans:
**8:18**
